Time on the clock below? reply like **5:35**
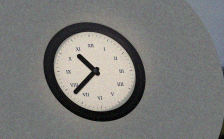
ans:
**10:38**
